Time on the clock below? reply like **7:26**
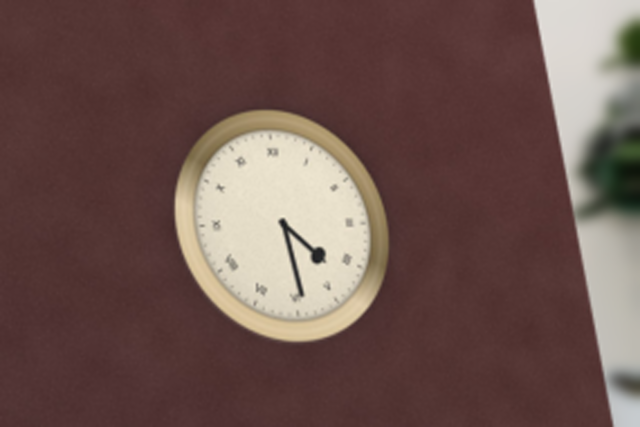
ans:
**4:29**
